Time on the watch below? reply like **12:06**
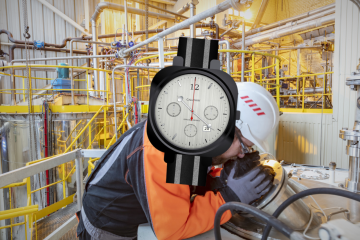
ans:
**10:21**
